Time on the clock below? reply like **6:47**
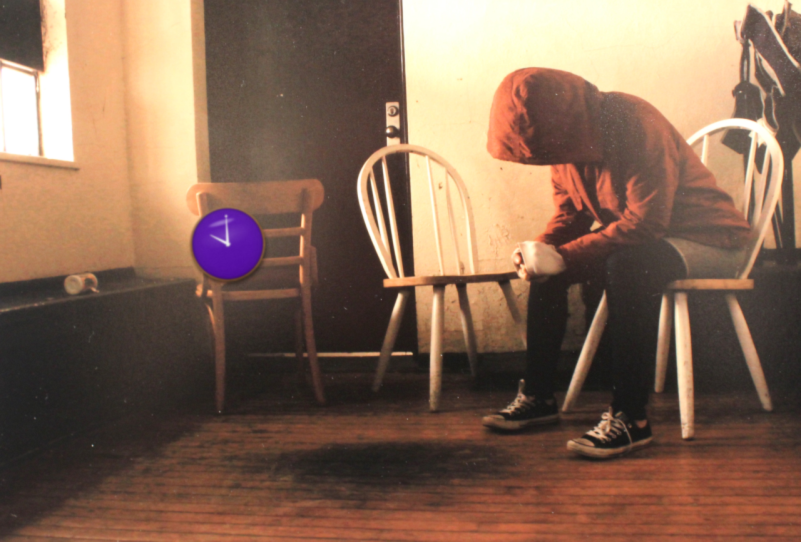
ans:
**10:00**
